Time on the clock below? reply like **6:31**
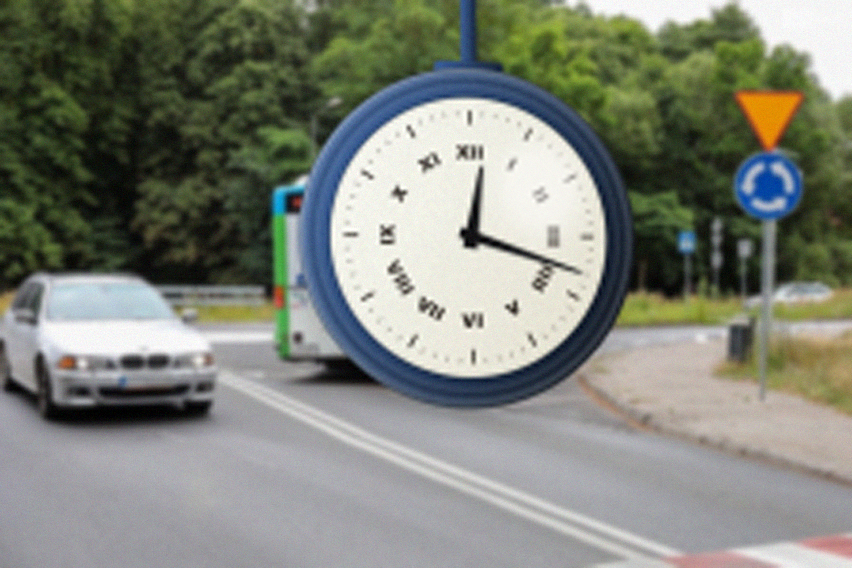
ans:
**12:18**
